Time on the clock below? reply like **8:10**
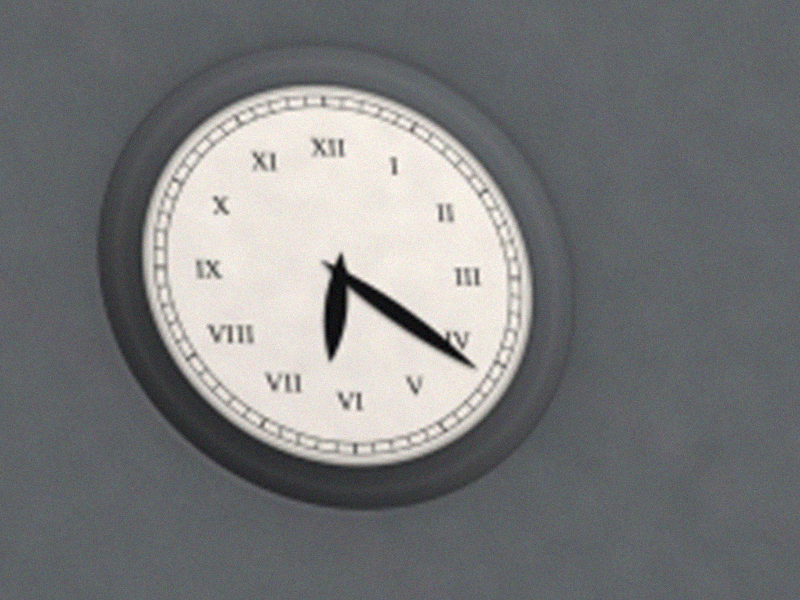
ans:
**6:21**
